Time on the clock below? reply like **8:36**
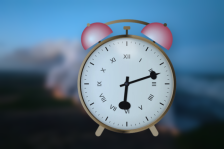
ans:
**6:12**
